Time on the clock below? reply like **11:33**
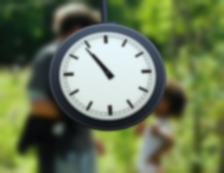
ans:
**10:54**
